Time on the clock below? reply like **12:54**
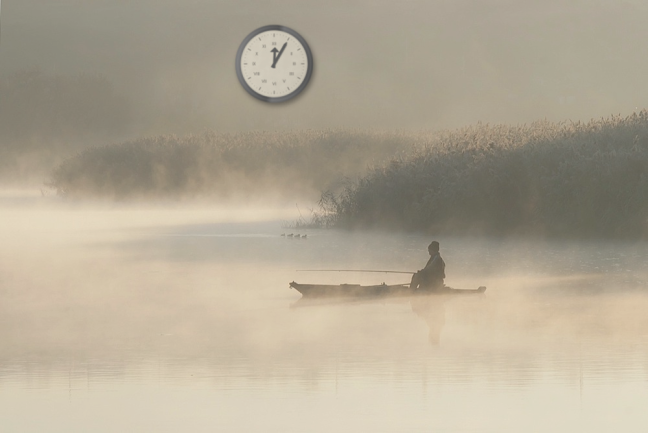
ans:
**12:05**
